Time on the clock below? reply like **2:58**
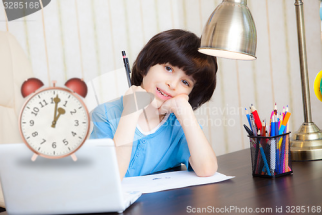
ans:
**1:01**
